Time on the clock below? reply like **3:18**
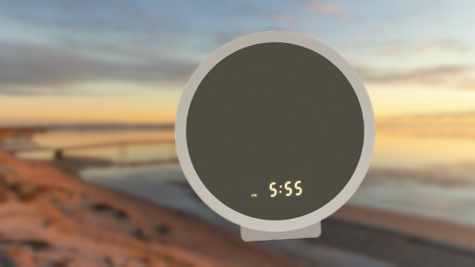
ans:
**5:55**
